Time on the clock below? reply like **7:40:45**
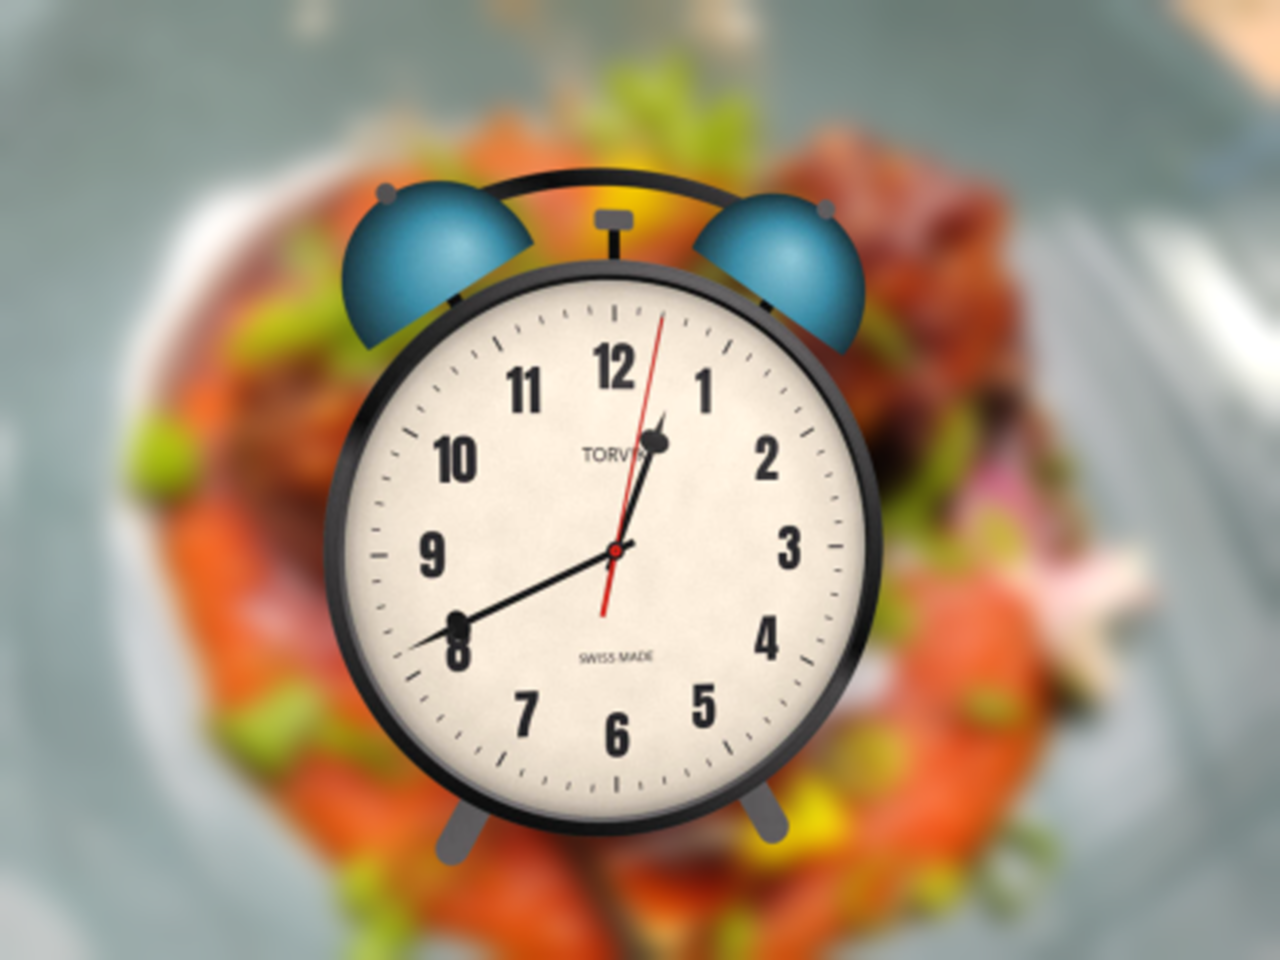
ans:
**12:41:02**
